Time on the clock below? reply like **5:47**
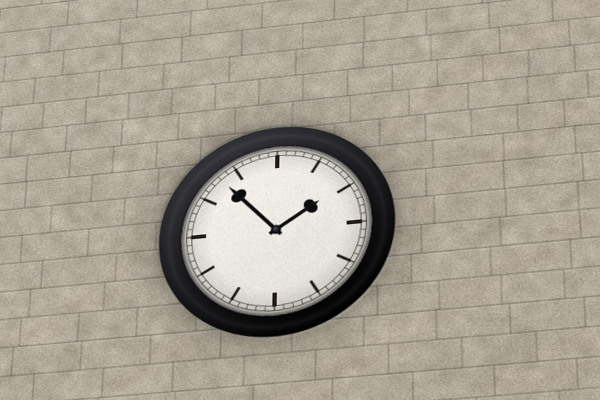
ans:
**1:53**
